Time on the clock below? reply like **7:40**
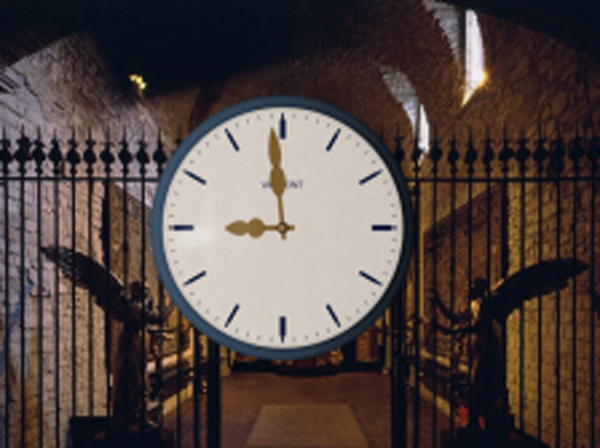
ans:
**8:59**
